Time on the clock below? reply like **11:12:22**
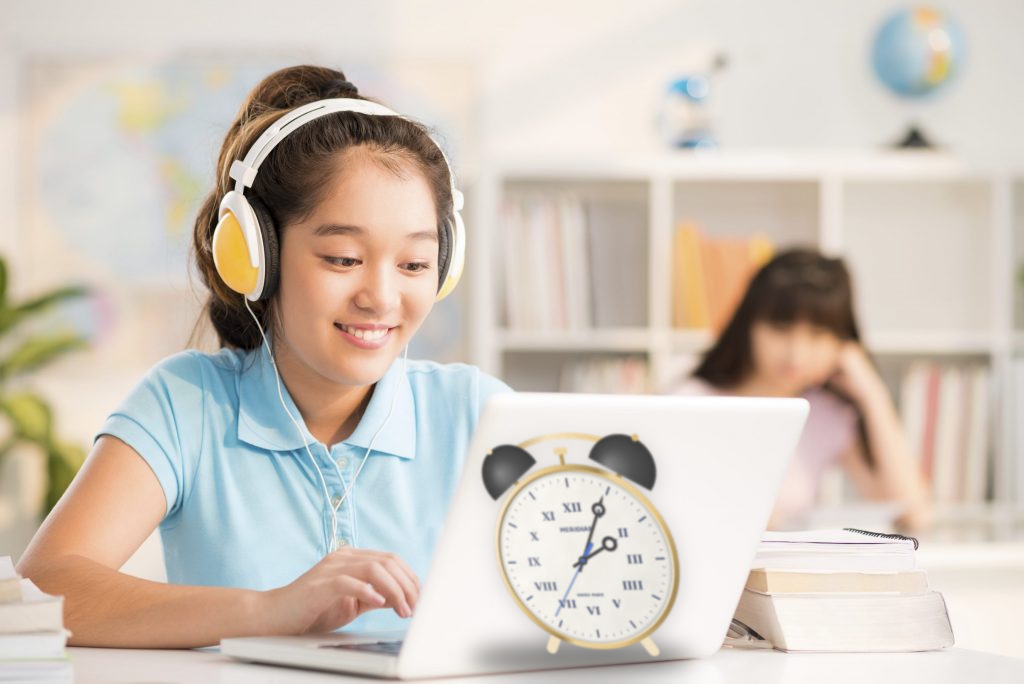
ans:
**2:04:36**
